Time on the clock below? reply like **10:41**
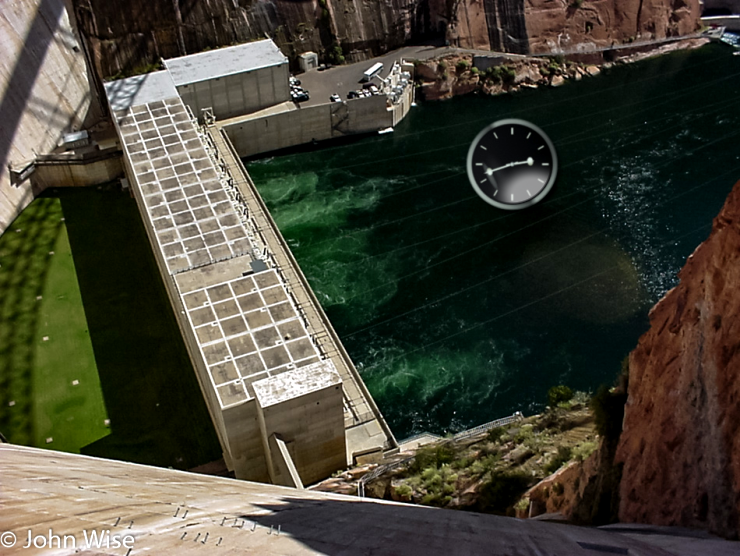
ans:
**2:42**
